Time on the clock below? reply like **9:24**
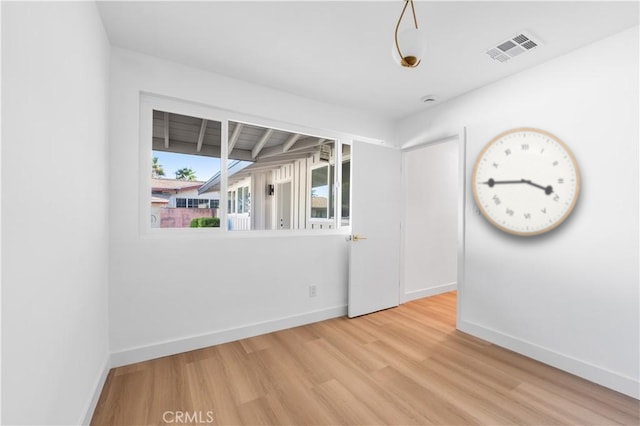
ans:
**3:45**
